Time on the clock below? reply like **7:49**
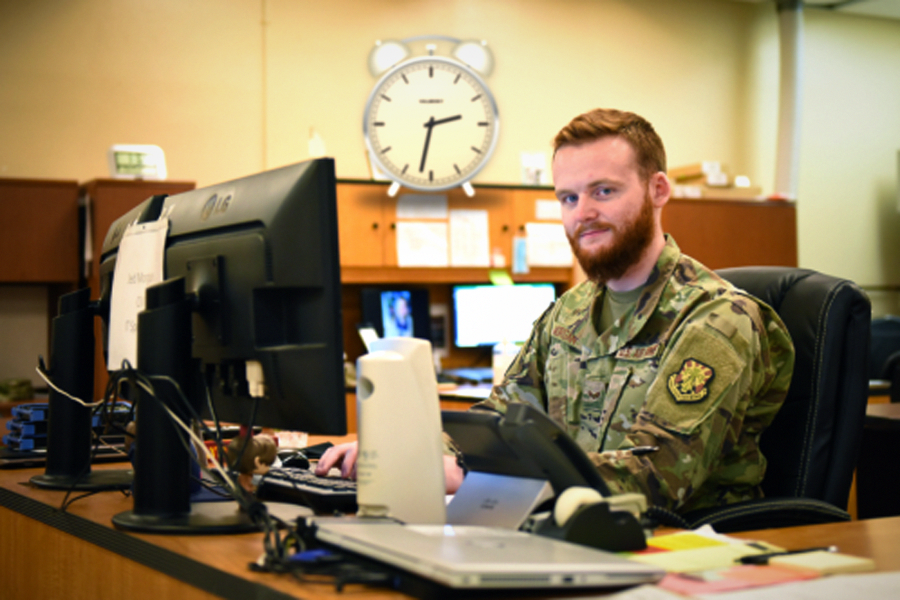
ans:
**2:32**
